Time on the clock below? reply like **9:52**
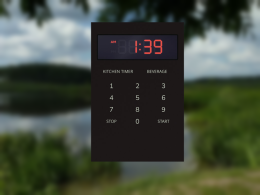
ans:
**1:39**
